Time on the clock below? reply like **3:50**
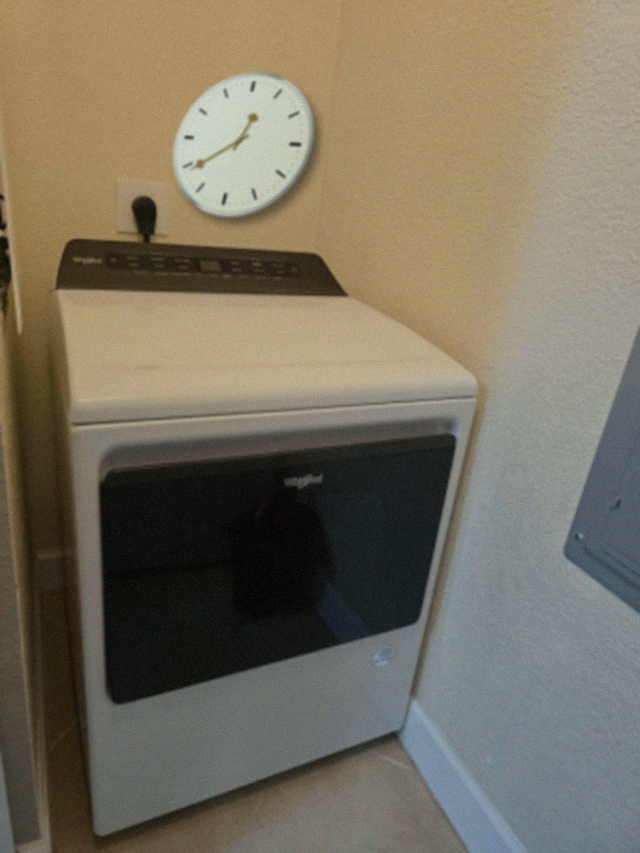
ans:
**12:39**
